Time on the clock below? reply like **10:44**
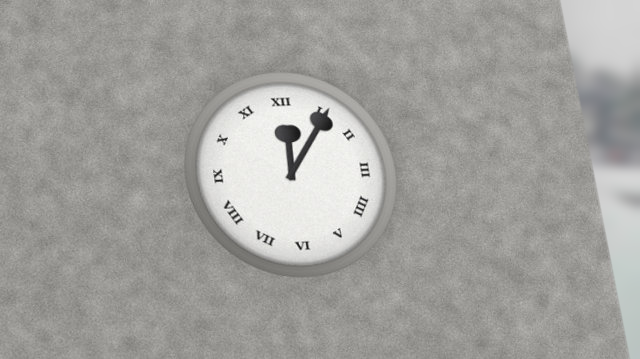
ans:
**12:06**
